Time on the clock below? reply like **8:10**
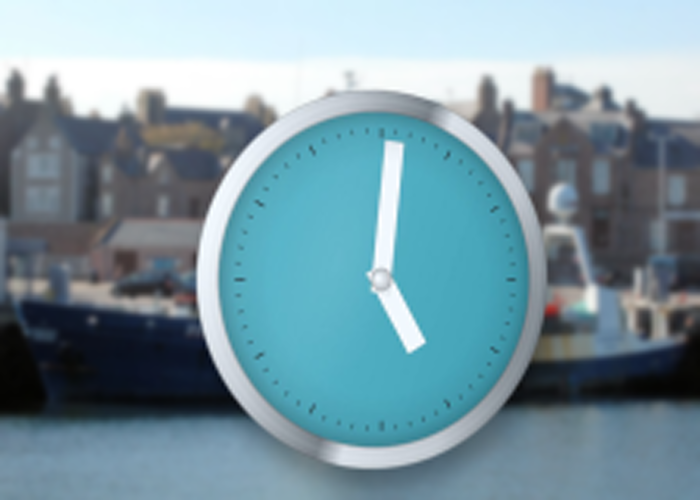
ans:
**5:01**
